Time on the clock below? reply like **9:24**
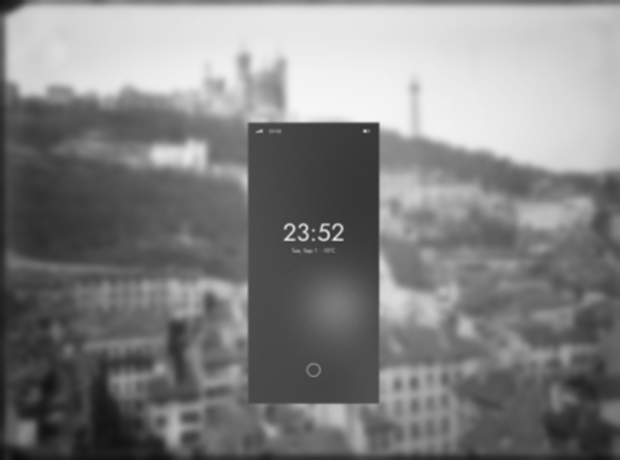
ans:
**23:52**
